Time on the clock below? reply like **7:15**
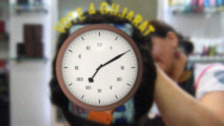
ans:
**7:10**
